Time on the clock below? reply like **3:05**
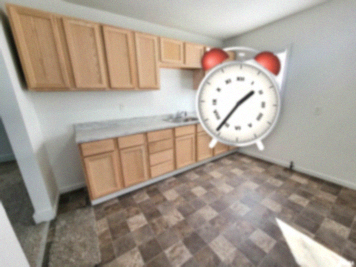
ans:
**1:36**
